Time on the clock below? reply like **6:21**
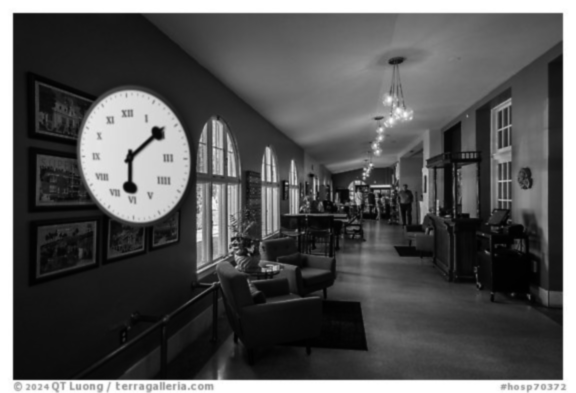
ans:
**6:09**
